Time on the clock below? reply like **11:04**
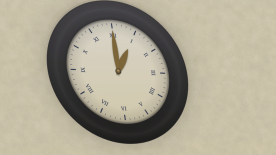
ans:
**1:00**
